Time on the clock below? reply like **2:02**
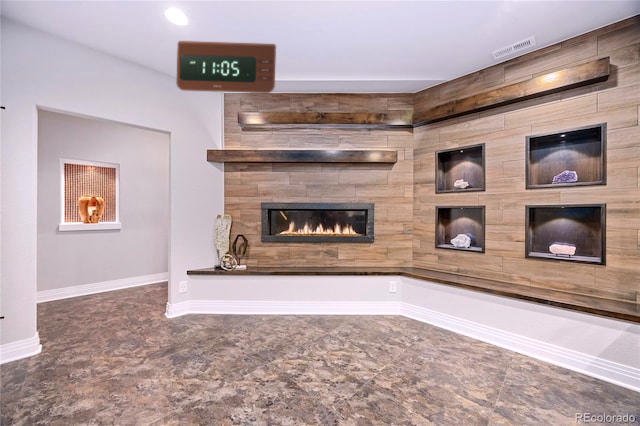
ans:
**11:05**
